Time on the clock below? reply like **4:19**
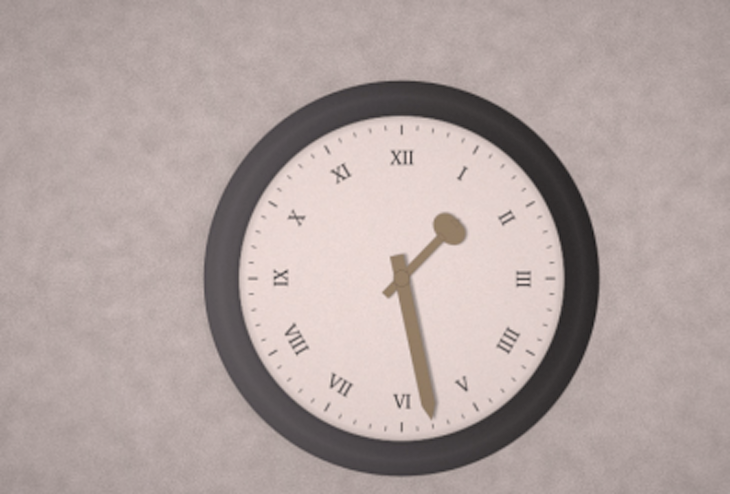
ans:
**1:28**
